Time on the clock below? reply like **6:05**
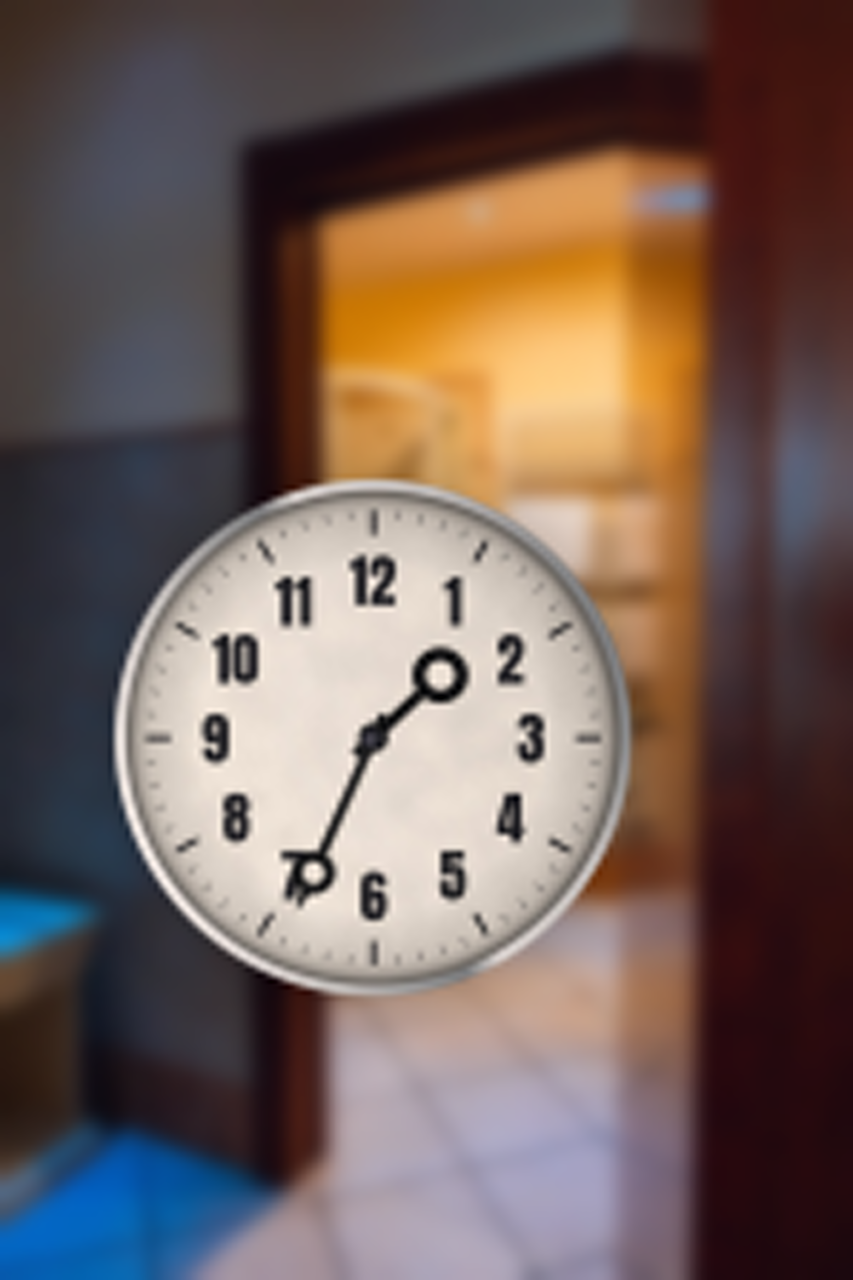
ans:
**1:34**
